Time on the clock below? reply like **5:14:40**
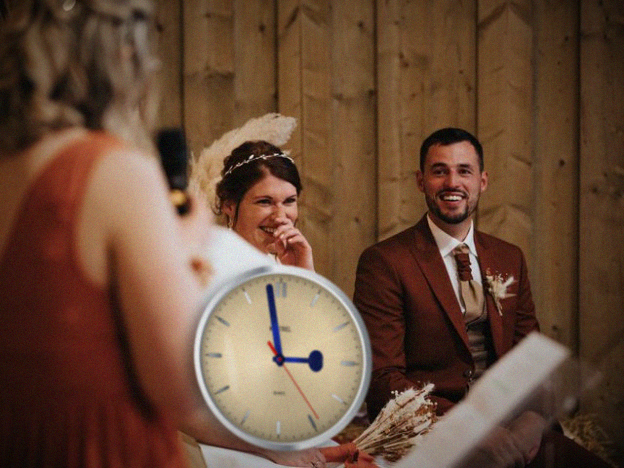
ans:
**2:58:24**
